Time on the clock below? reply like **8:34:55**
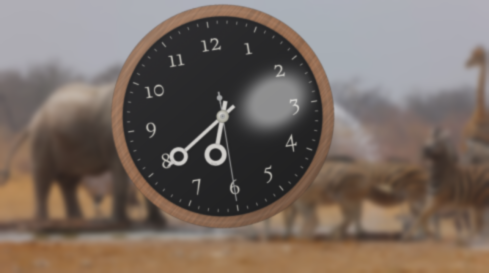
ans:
**6:39:30**
